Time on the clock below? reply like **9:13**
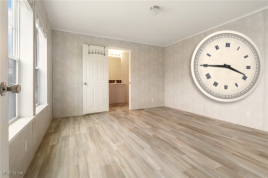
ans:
**3:45**
